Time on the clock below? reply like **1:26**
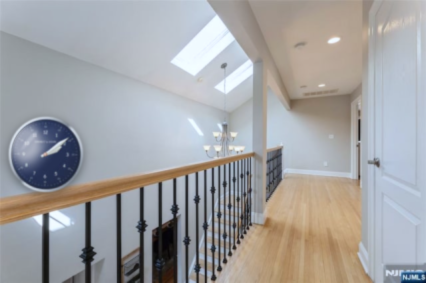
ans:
**2:09**
